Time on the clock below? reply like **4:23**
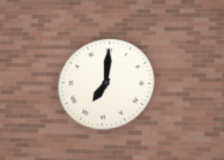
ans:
**7:00**
